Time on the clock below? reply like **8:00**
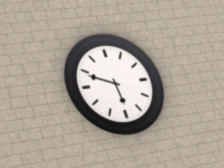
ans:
**5:49**
